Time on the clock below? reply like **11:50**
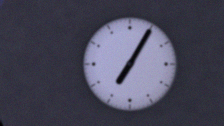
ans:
**7:05**
